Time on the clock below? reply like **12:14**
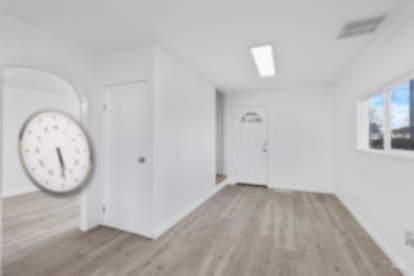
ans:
**5:29**
